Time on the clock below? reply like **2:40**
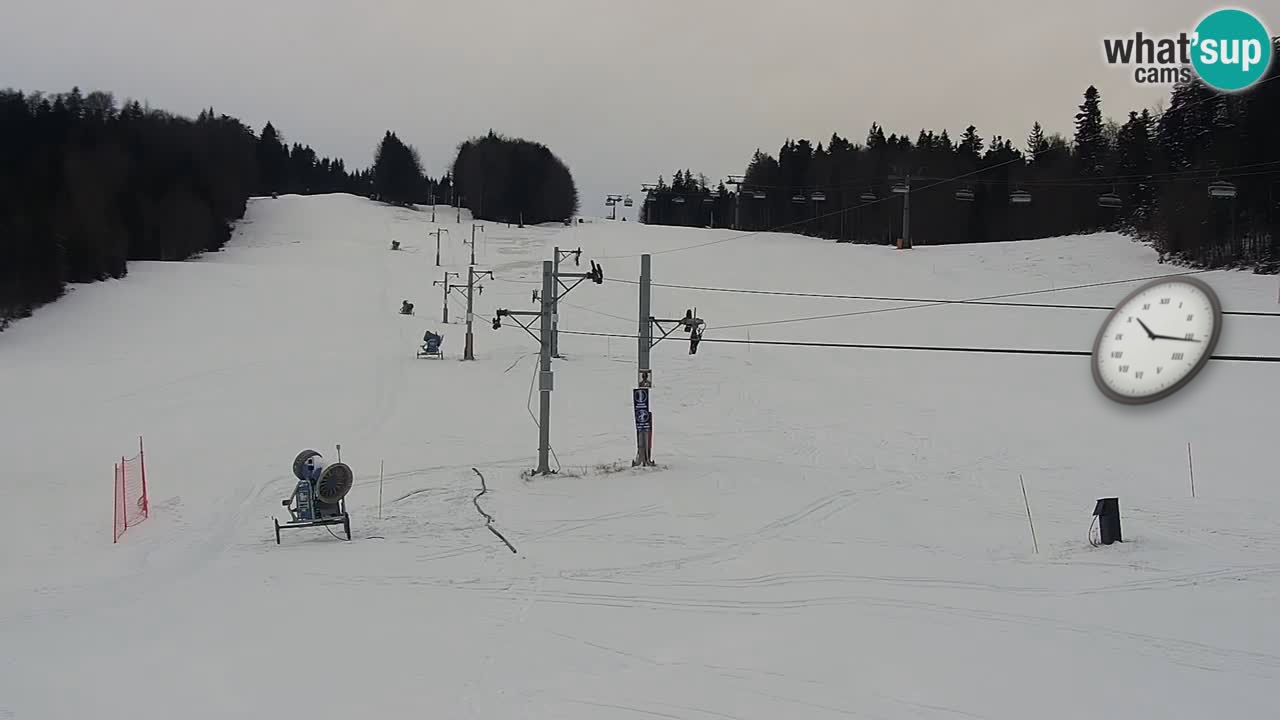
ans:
**10:16**
